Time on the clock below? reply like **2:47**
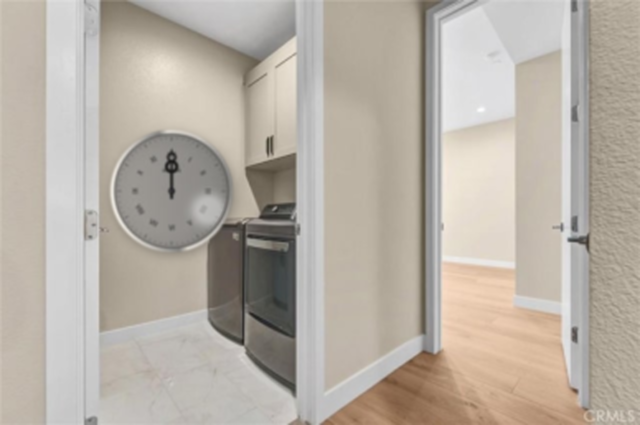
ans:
**12:00**
